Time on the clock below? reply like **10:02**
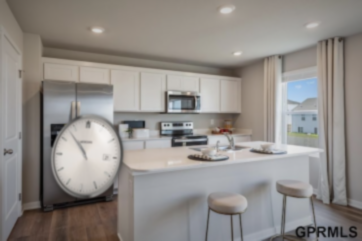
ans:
**10:53**
